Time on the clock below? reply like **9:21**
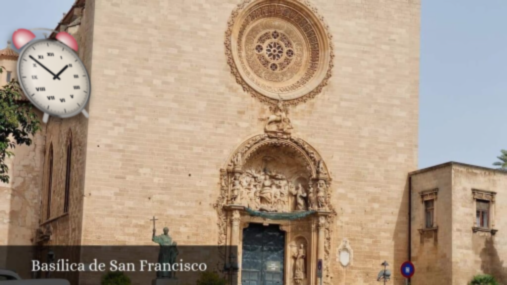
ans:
**1:52**
